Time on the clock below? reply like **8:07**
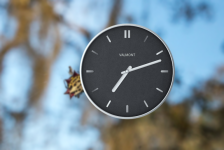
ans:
**7:12**
